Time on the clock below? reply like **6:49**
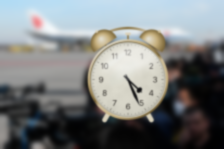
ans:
**4:26**
